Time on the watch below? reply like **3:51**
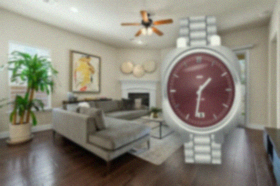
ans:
**1:32**
